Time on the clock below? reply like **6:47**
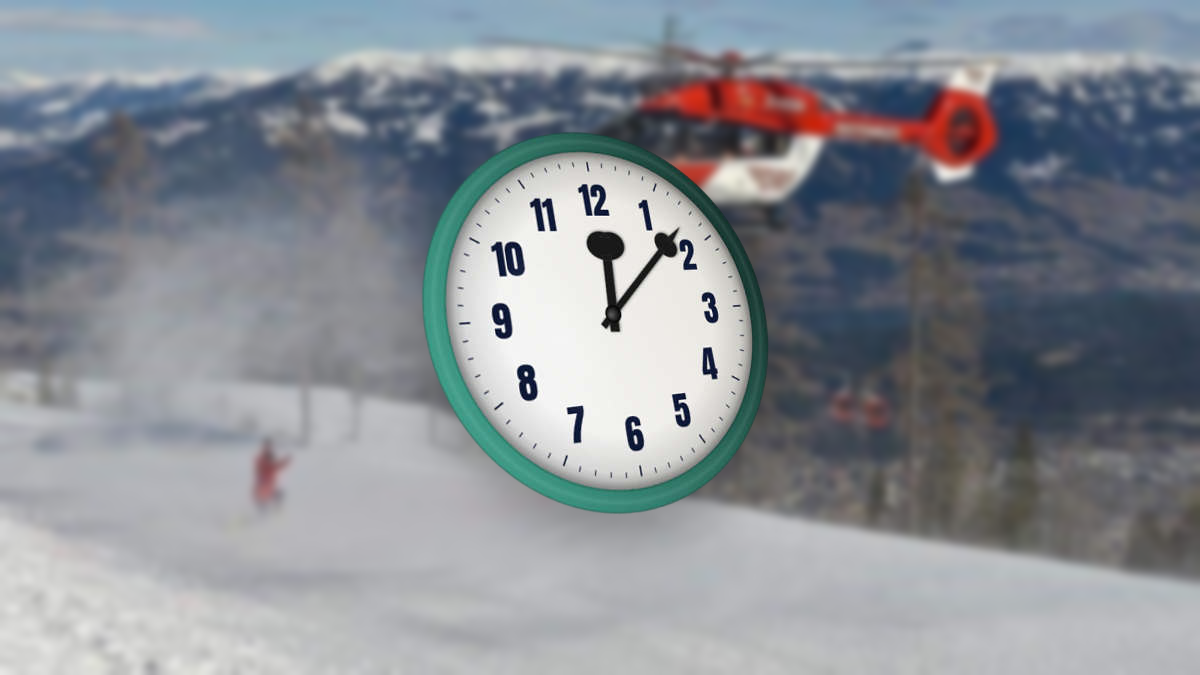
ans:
**12:08**
